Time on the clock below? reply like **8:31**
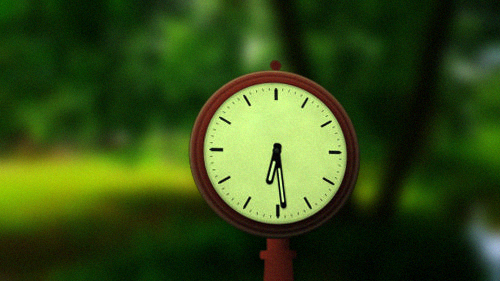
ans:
**6:29**
